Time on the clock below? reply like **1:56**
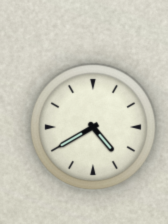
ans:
**4:40**
